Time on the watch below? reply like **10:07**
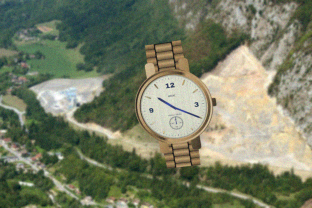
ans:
**10:20**
